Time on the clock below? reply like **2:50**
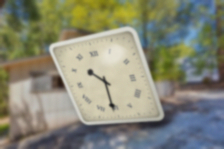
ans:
**10:31**
